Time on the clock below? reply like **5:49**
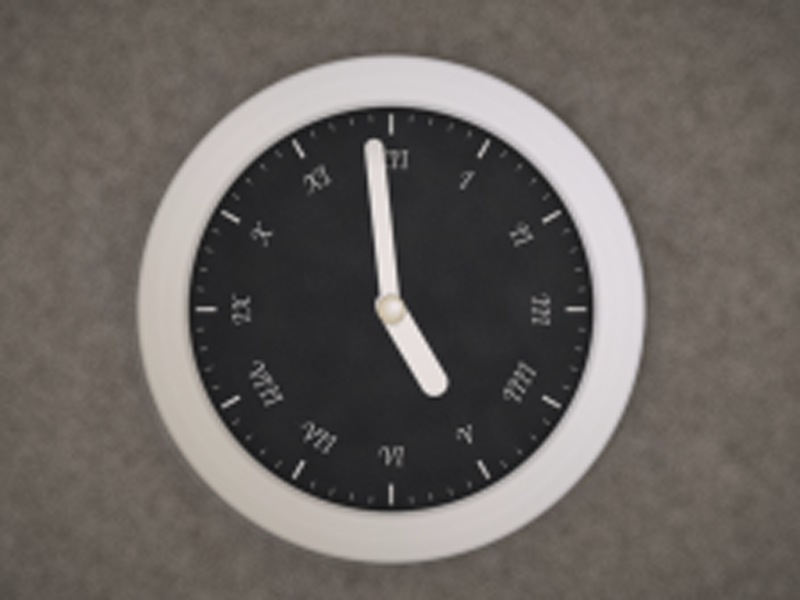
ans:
**4:59**
